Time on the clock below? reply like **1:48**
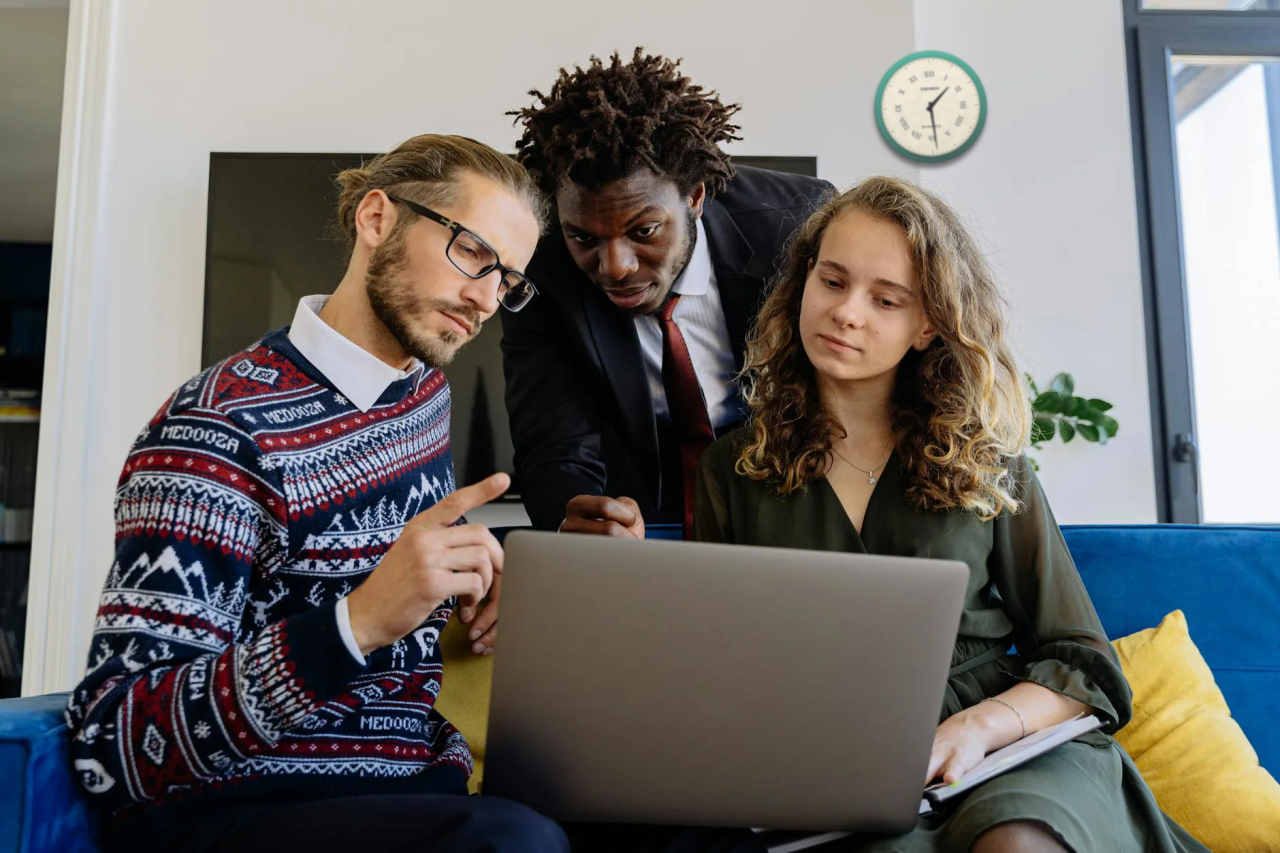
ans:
**1:29**
